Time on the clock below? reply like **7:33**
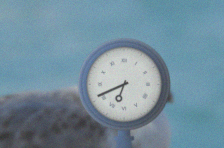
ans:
**6:41**
